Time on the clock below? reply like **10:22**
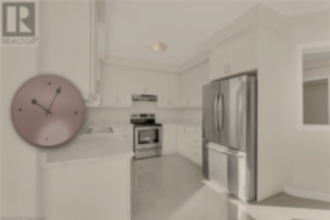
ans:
**10:04**
